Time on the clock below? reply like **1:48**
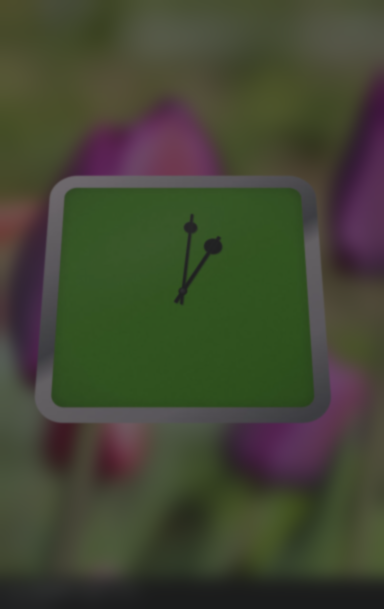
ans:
**1:01**
